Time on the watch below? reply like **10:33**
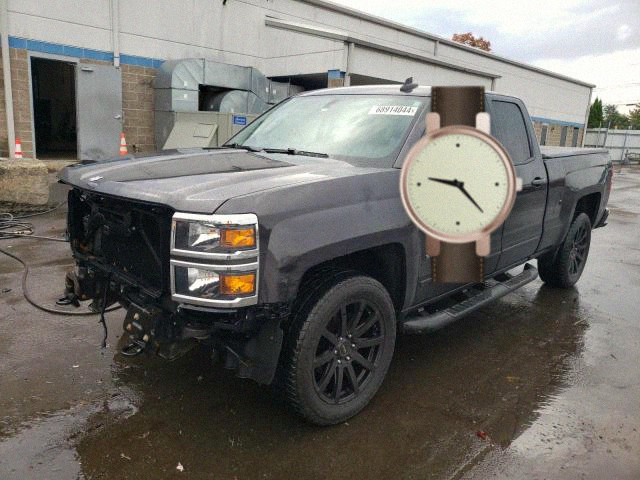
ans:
**9:23**
